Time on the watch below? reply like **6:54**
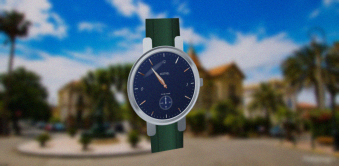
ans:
**10:54**
